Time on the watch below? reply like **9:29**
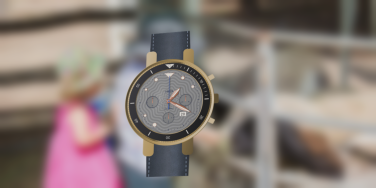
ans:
**1:20**
